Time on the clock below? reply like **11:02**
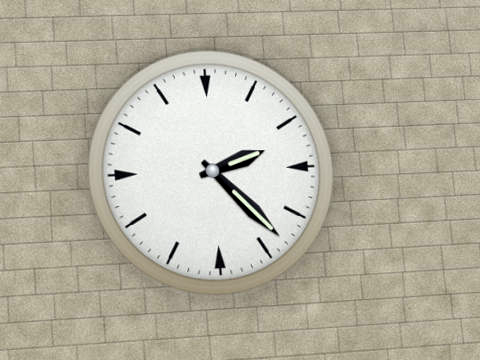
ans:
**2:23**
